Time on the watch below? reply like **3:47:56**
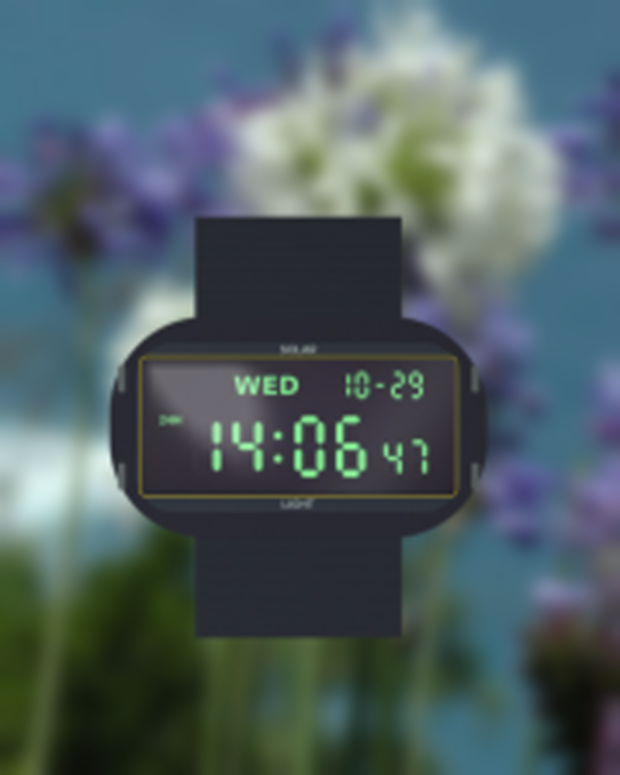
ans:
**14:06:47**
